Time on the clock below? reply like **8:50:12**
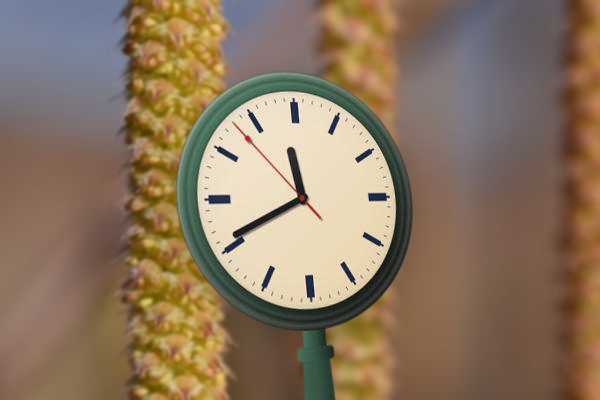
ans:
**11:40:53**
